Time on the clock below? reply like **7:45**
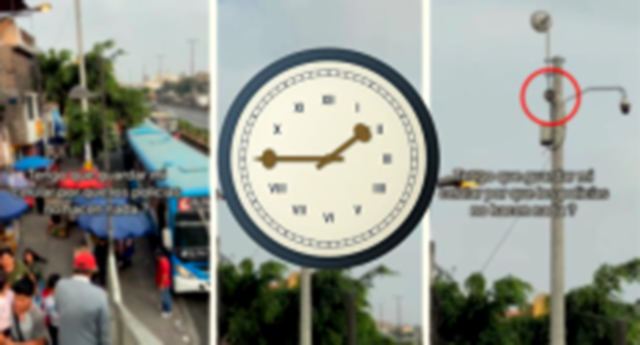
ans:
**1:45**
